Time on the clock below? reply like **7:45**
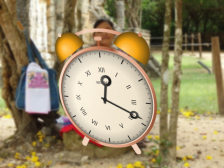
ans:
**12:19**
